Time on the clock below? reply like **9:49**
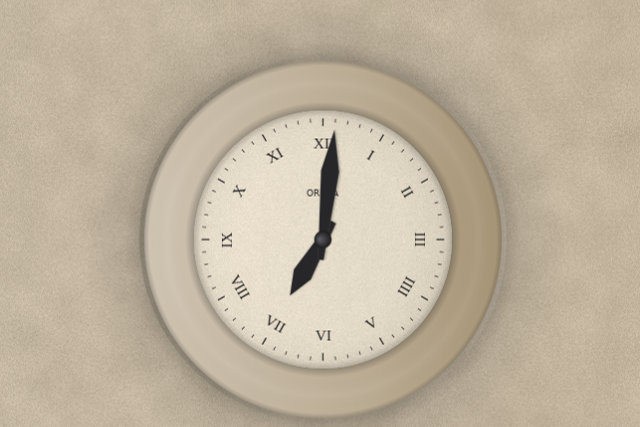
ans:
**7:01**
